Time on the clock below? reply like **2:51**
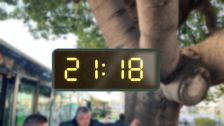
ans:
**21:18**
